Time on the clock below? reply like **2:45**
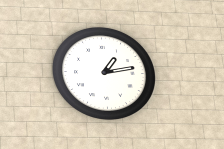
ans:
**1:13**
